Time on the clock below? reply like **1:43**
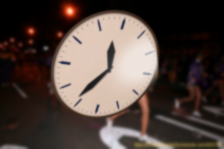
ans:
**11:36**
